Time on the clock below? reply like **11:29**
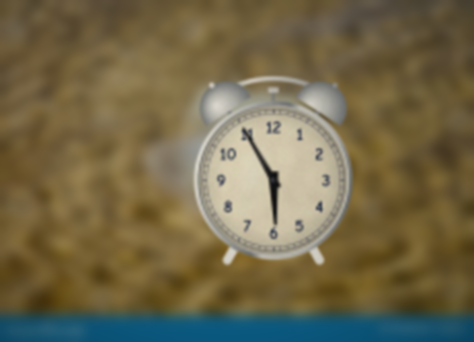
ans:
**5:55**
